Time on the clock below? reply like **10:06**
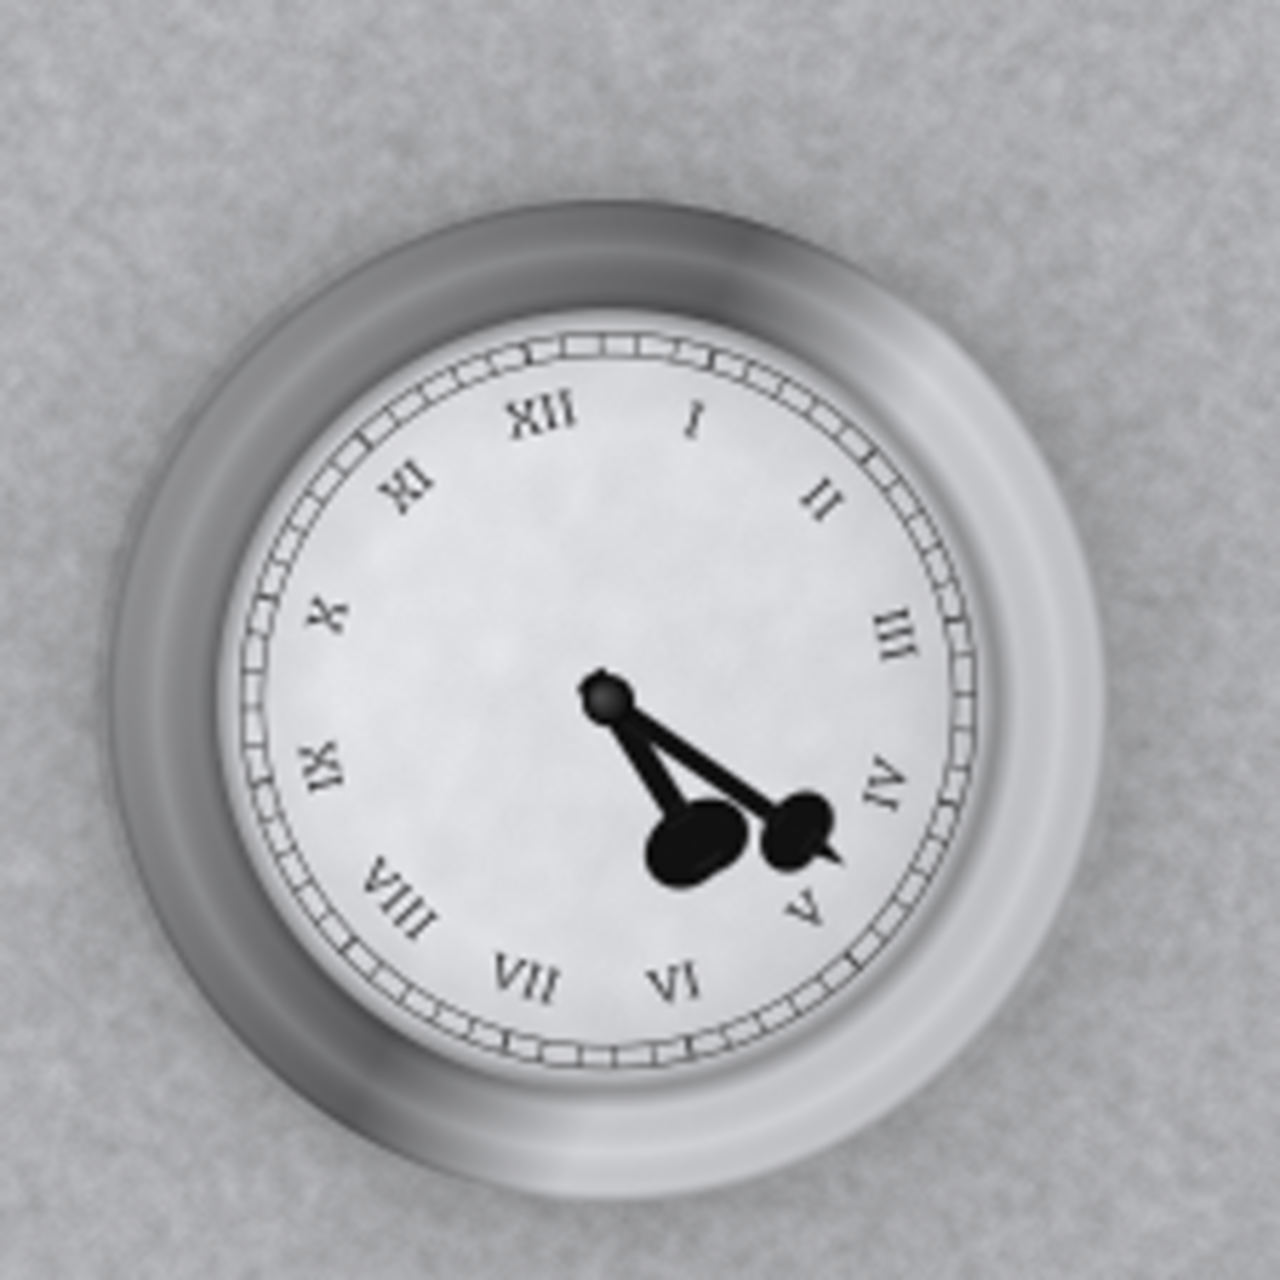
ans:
**5:23**
